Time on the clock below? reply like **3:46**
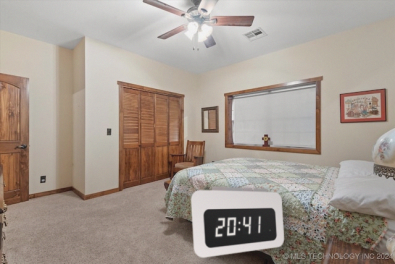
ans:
**20:41**
